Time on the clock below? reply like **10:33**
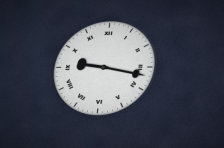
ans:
**9:17**
